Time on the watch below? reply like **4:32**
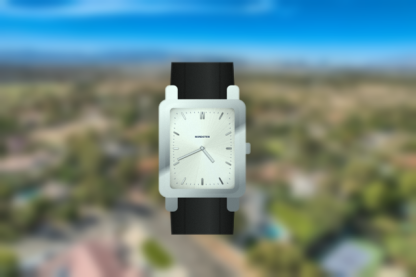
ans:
**4:41**
